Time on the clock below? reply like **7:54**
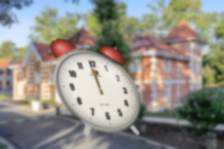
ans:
**11:59**
